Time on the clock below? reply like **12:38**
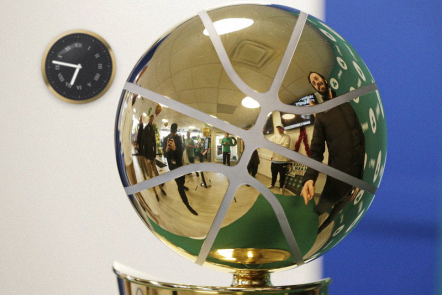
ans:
**6:47**
